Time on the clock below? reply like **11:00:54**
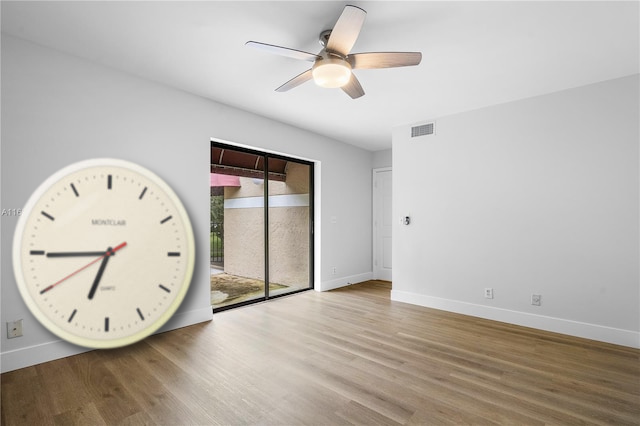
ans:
**6:44:40**
